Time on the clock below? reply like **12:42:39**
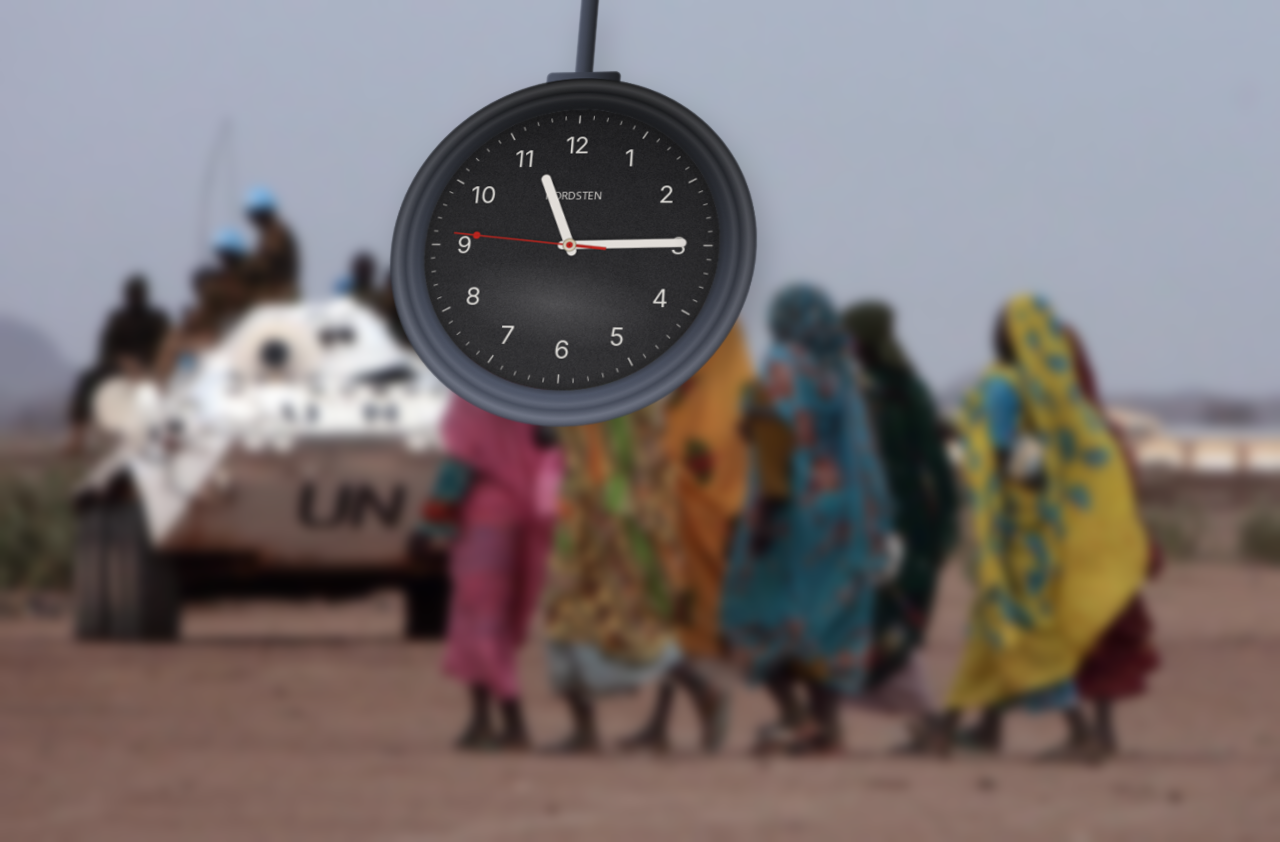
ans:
**11:14:46**
